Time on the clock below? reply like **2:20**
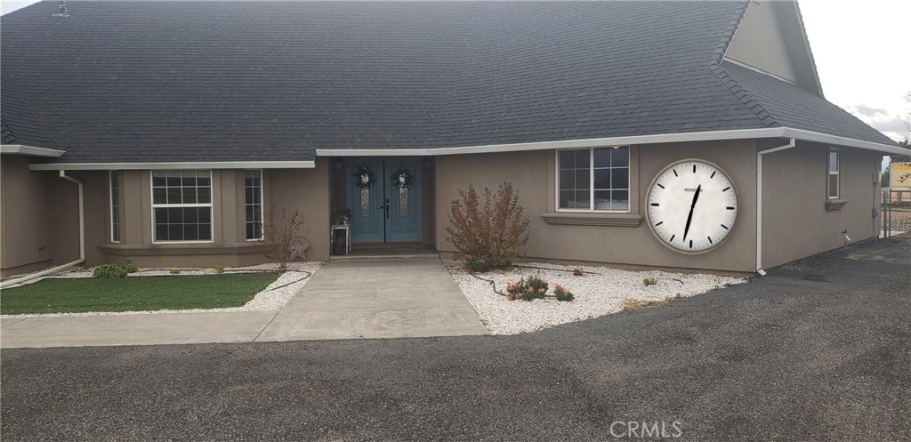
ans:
**12:32**
